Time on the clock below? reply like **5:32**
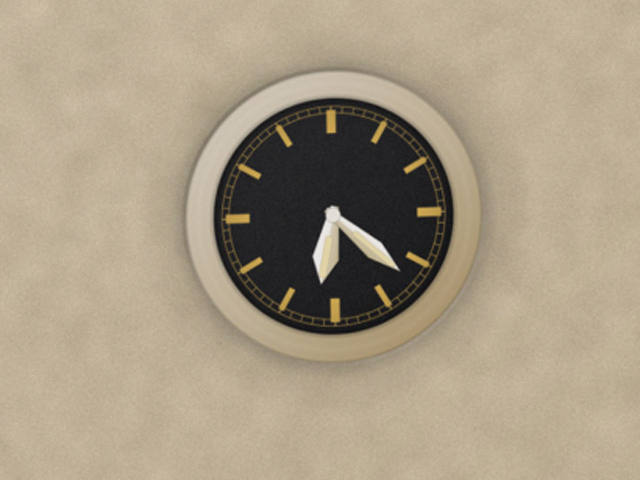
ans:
**6:22**
